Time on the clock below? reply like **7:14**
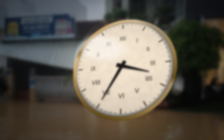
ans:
**3:35**
